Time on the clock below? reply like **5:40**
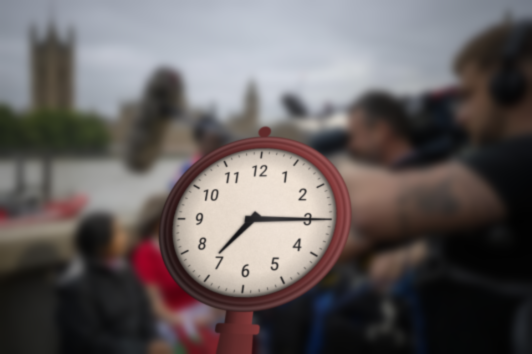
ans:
**7:15**
